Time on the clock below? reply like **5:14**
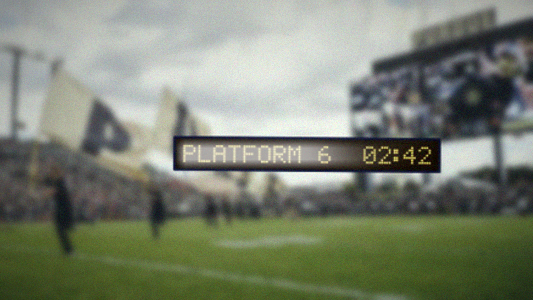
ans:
**2:42**
